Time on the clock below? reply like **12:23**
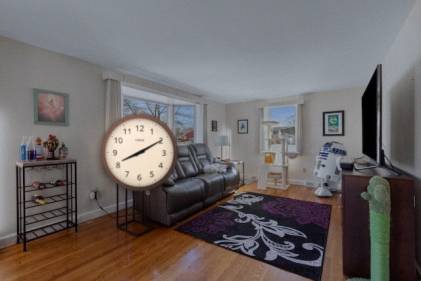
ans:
**8:10**
